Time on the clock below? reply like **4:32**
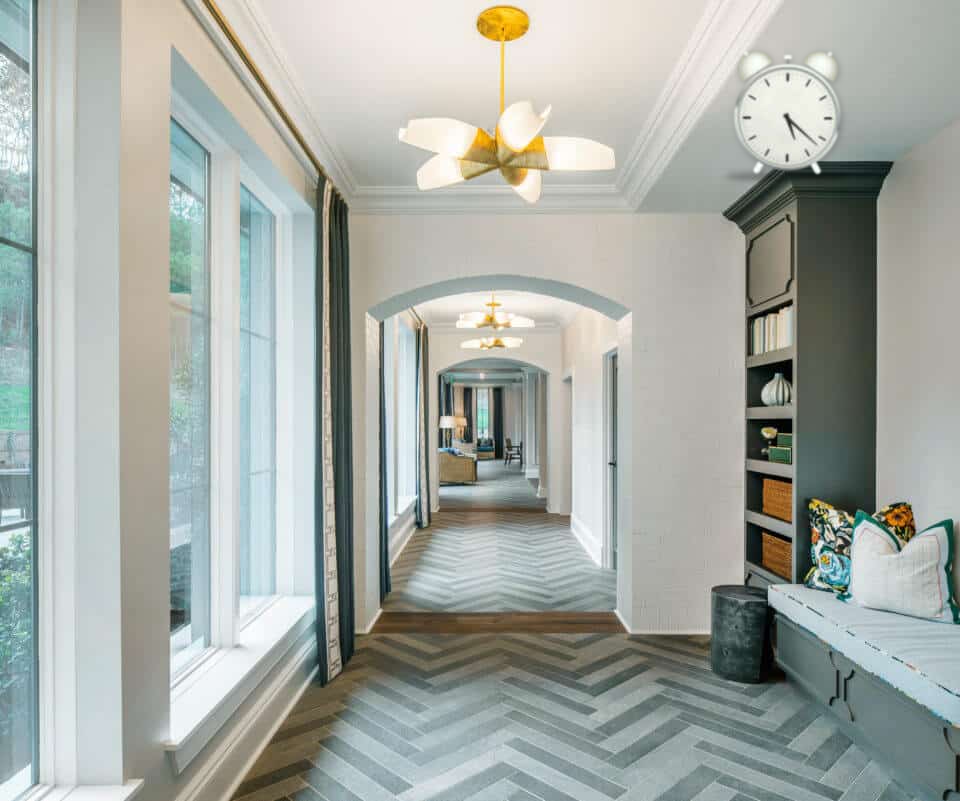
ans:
**5:22**
